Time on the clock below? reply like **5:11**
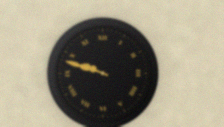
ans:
**9:48**
